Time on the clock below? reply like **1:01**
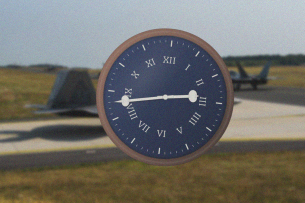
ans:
**2:43**
